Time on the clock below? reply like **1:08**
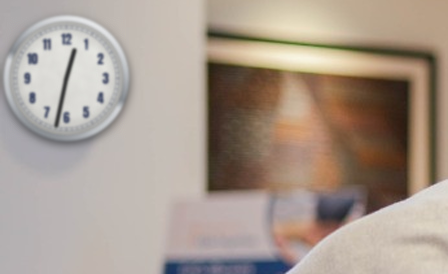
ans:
**12:32**
